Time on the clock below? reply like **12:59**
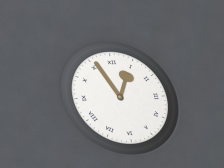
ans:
**12:56**
